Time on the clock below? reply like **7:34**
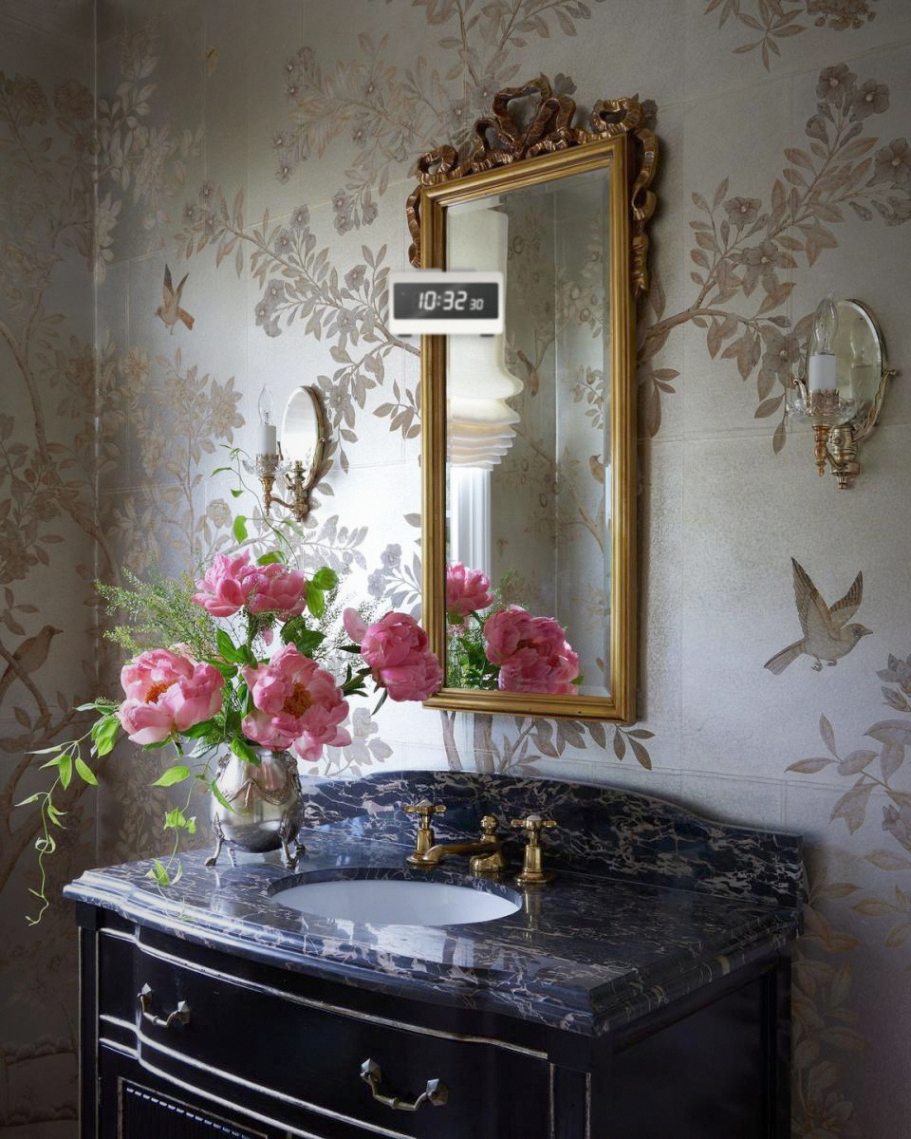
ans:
**10:32**
